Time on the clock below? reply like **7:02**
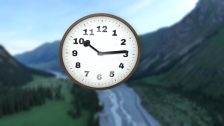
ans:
**10:14**
